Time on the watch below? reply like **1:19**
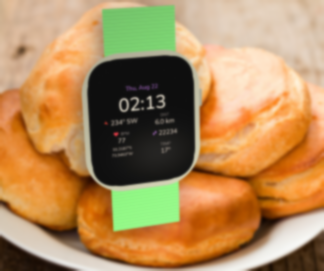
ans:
**2:13**
